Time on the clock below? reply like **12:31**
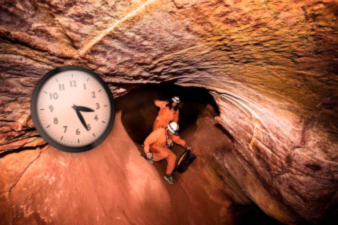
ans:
**3:26**
